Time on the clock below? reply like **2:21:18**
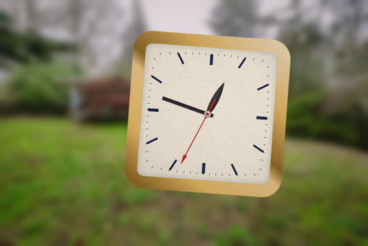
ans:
**12:47:34**
